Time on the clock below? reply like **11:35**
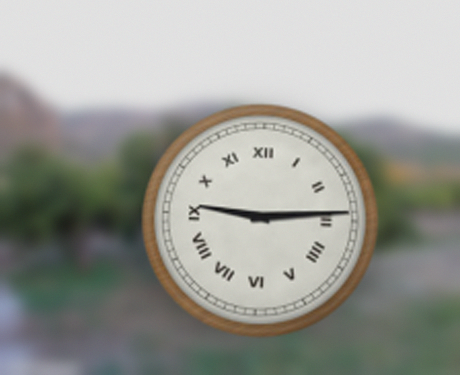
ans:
**9:14**
